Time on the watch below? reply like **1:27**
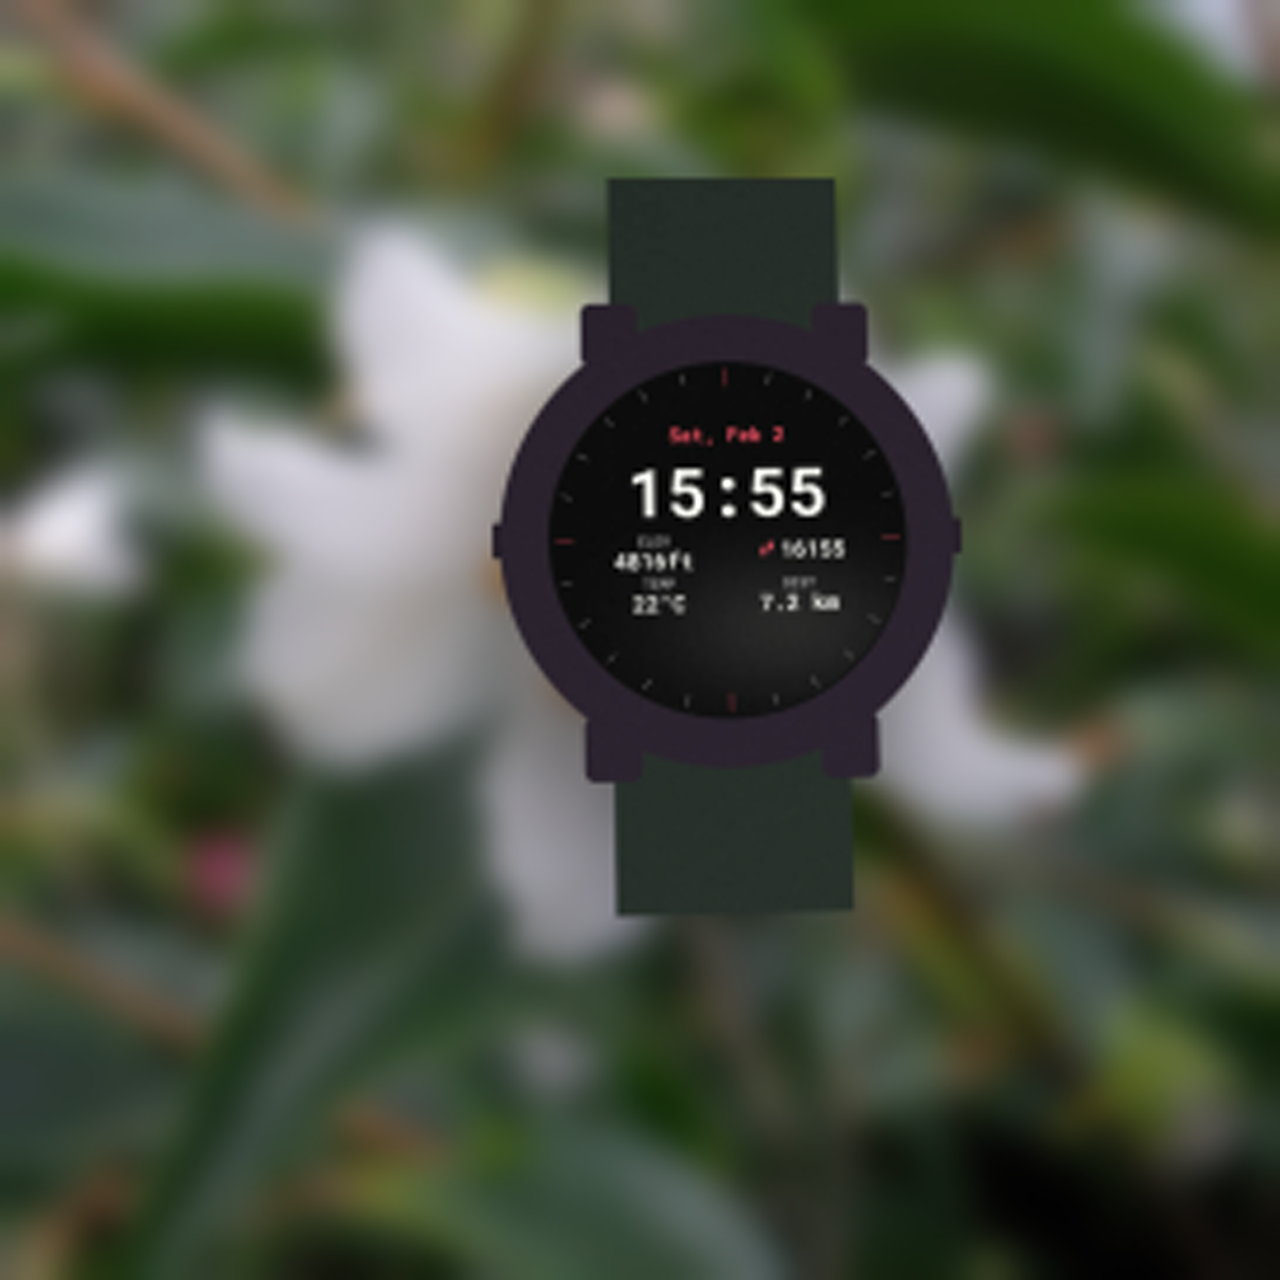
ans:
**15:55**
